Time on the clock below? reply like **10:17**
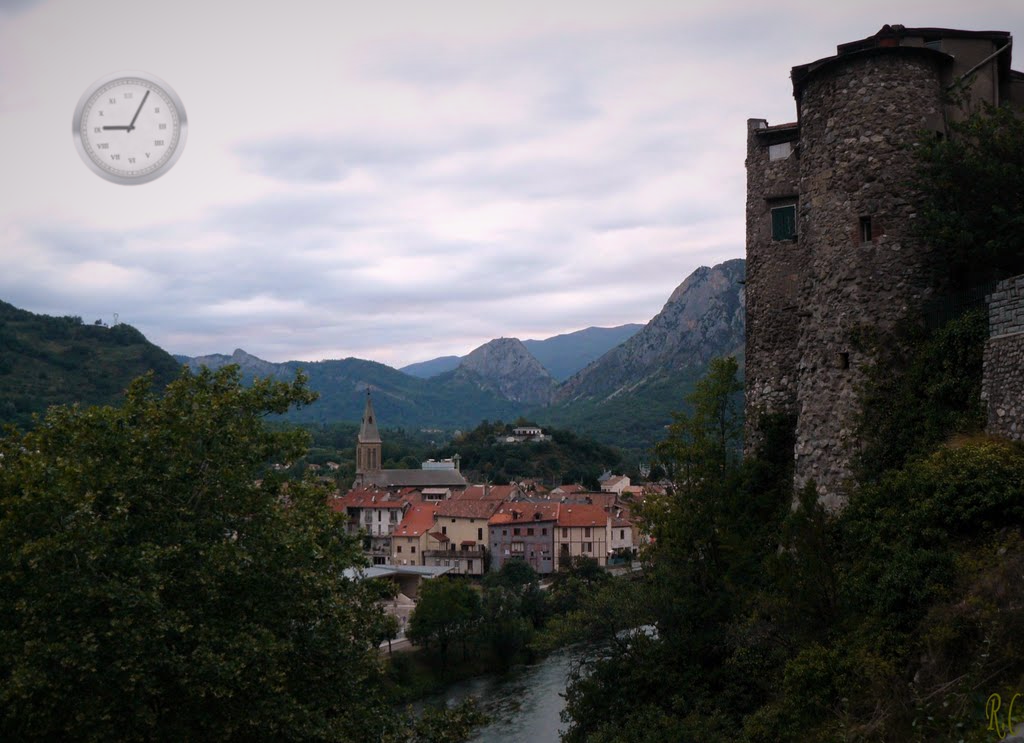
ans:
**9:05**
